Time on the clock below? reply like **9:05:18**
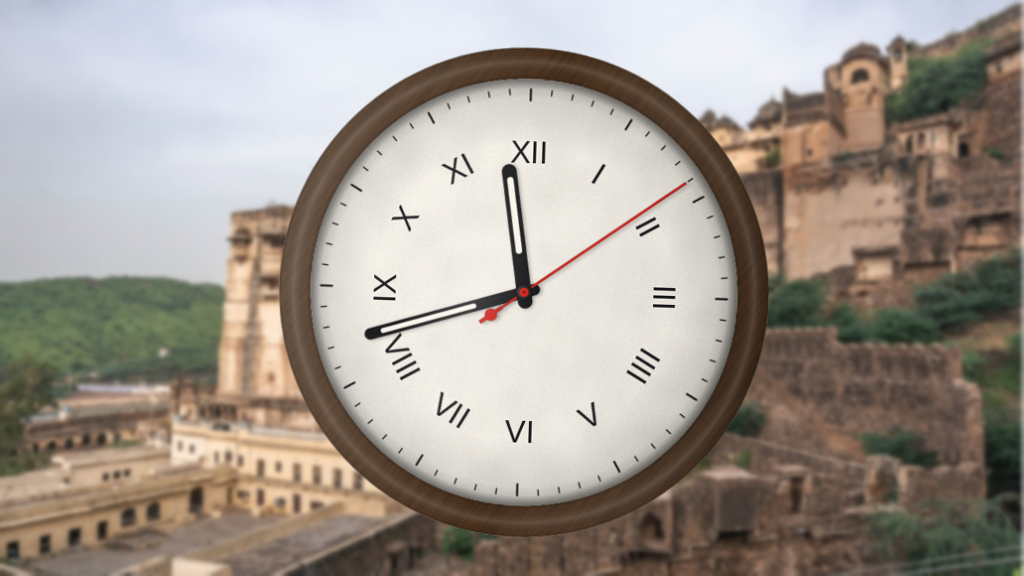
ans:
**11:42:09**
